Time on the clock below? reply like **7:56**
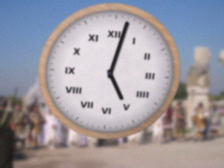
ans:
**5:02**
